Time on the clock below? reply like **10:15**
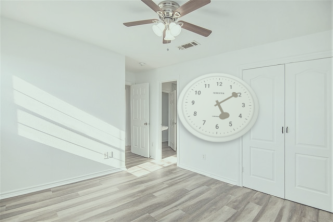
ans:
**5:09**
